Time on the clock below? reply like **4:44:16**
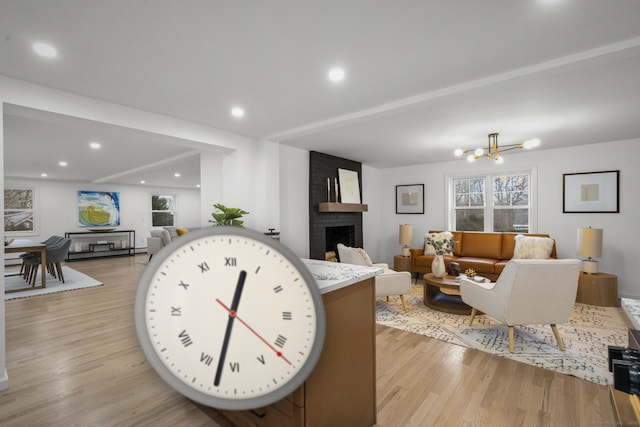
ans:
**12:32:22**
